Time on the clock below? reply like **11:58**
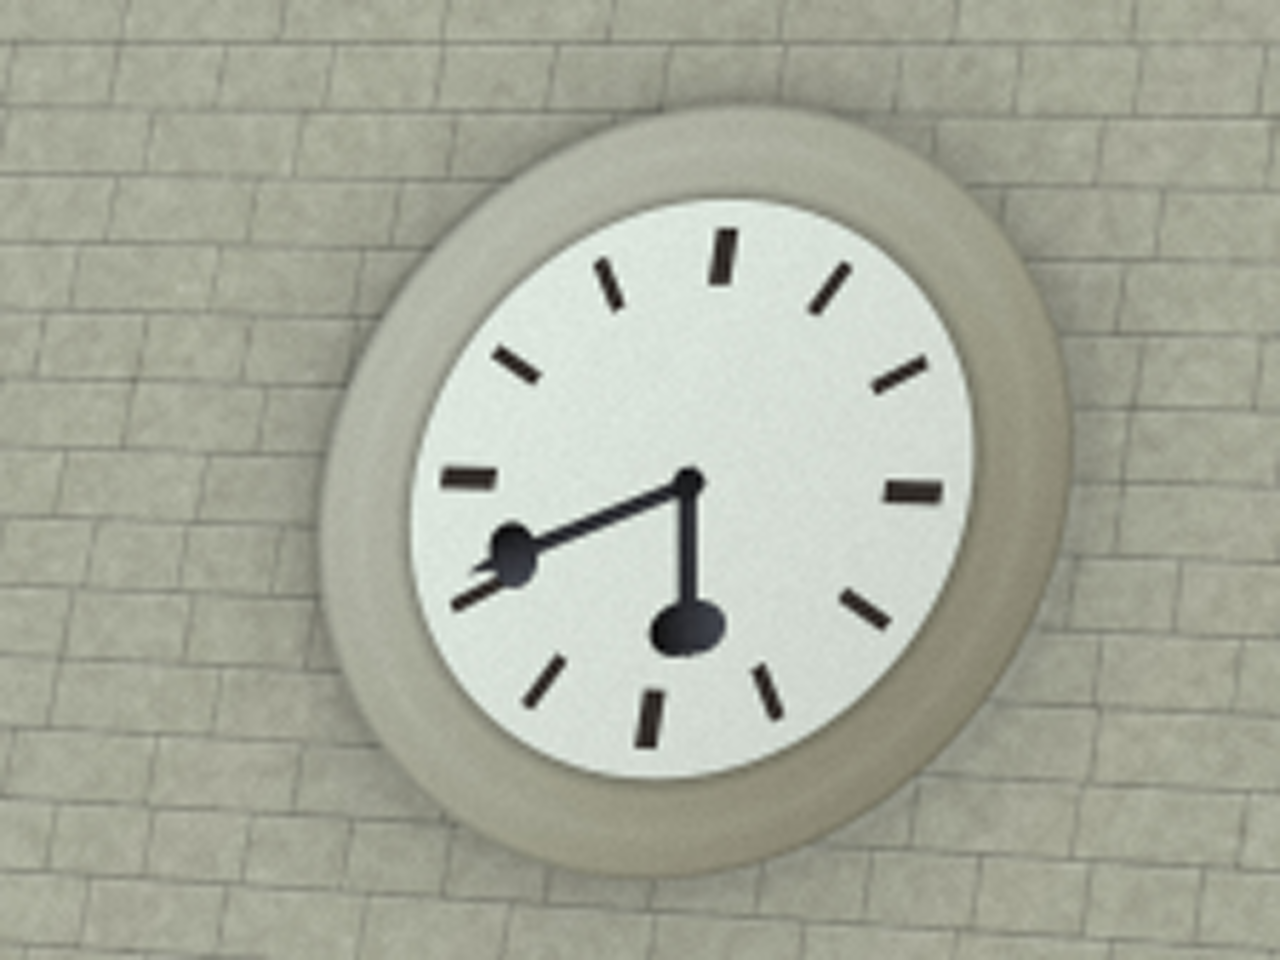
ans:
**5:41**
